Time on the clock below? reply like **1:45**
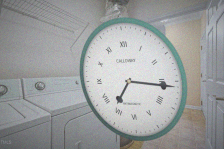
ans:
**7:16**
